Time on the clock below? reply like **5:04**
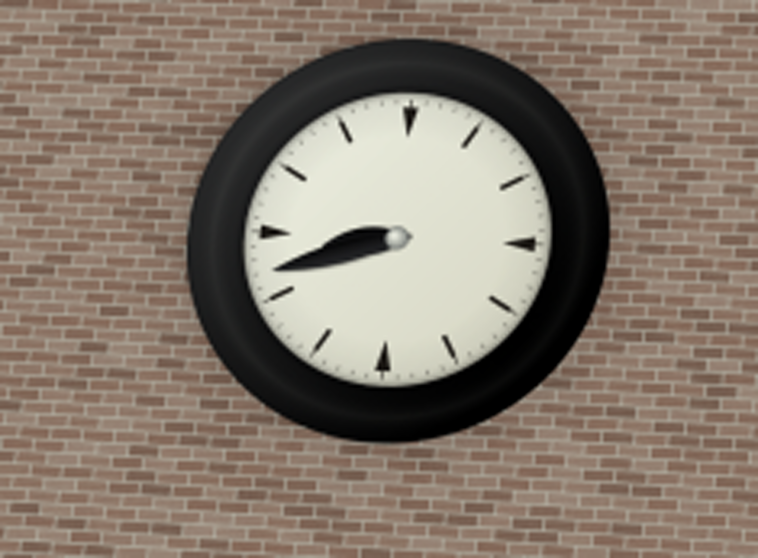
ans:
**8:42**
